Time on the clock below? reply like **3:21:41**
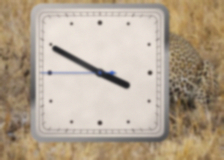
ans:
**3:49:45**
